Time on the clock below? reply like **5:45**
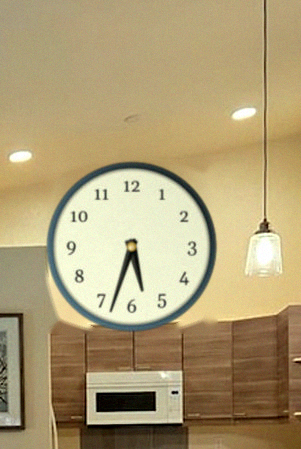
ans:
**5:33**
